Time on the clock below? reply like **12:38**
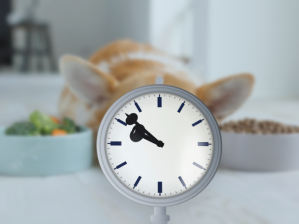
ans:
**9:52**
